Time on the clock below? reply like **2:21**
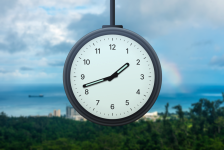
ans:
**1:42**
